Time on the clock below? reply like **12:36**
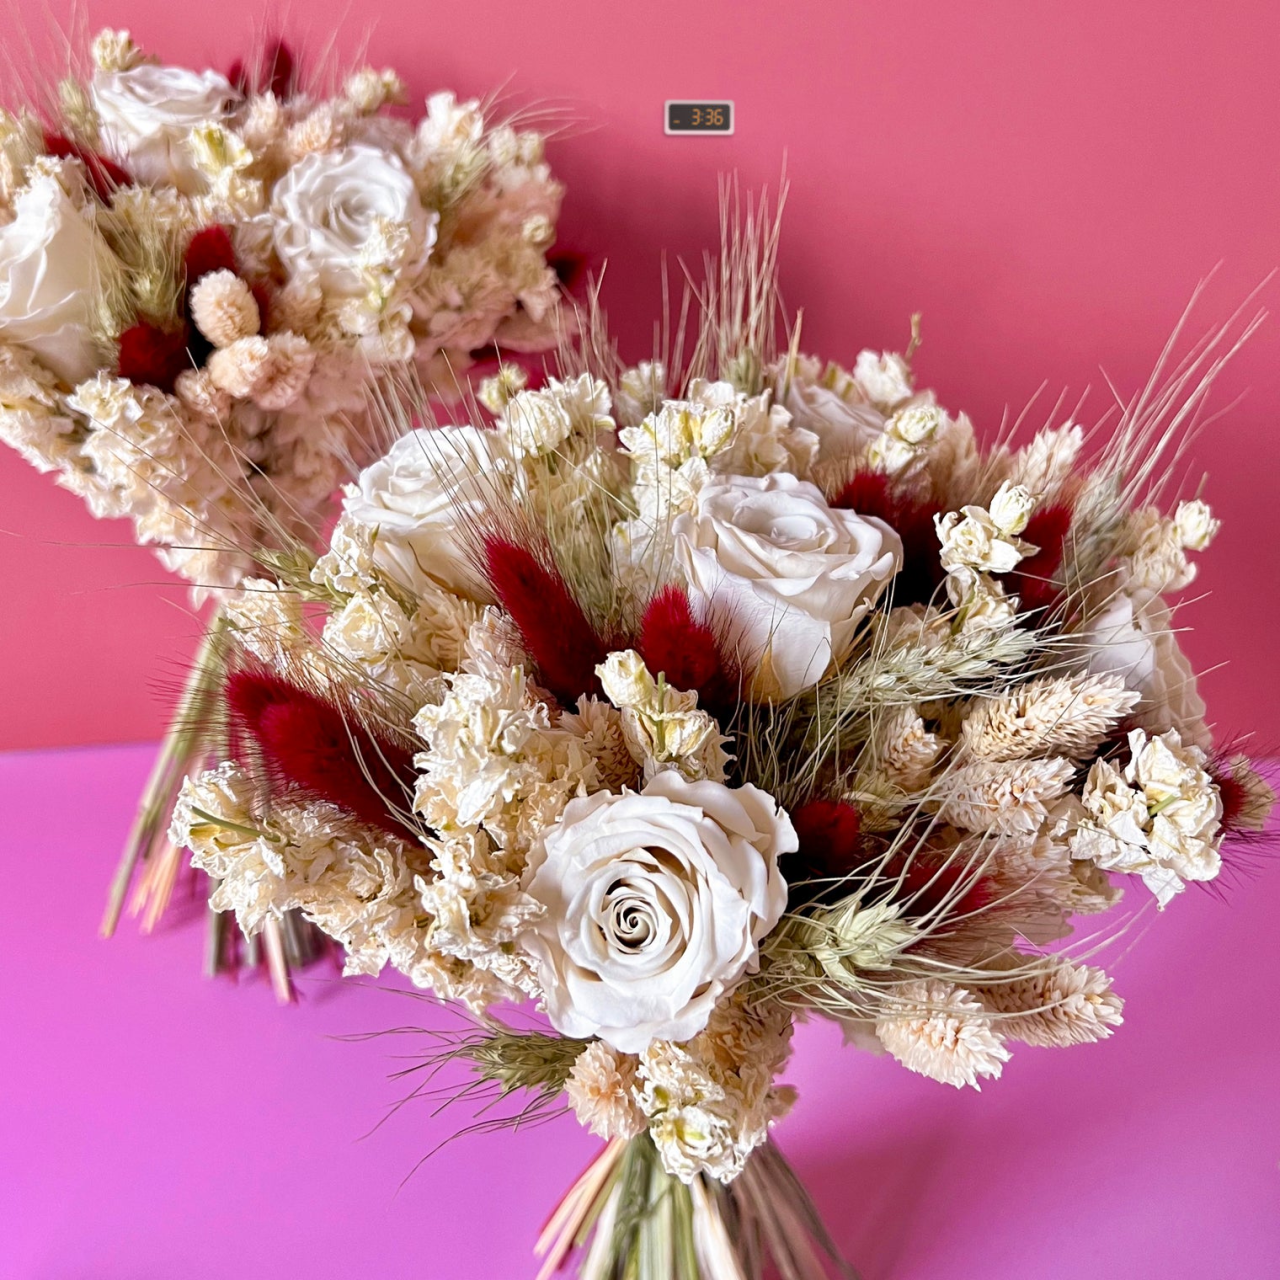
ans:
**3:36**
